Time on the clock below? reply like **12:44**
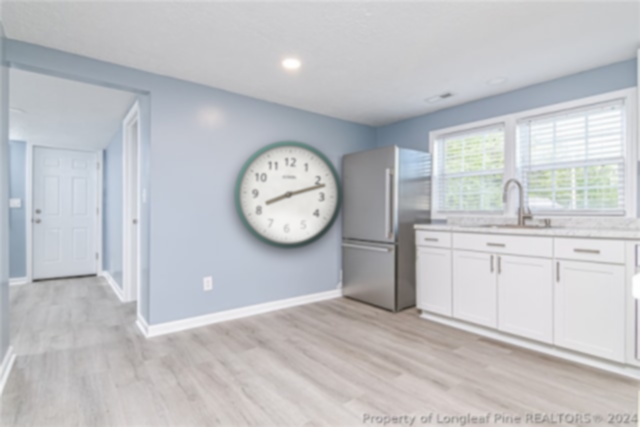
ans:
**8:12**
